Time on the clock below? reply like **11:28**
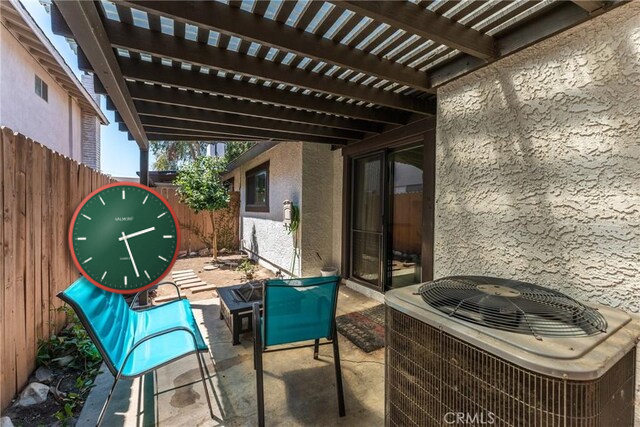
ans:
**2:27**
